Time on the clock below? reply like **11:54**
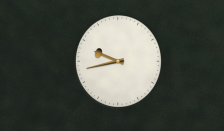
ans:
**9:43**
